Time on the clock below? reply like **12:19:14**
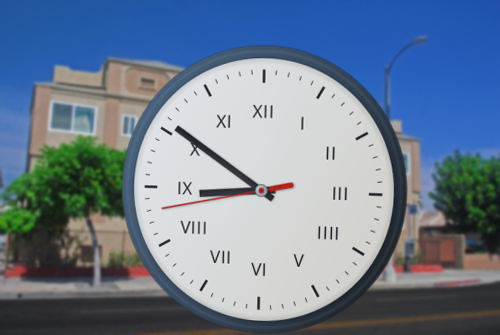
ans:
**8:50:43**
